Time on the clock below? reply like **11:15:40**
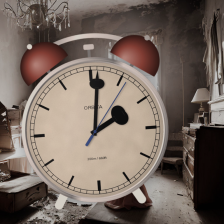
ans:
**2:01:06**
